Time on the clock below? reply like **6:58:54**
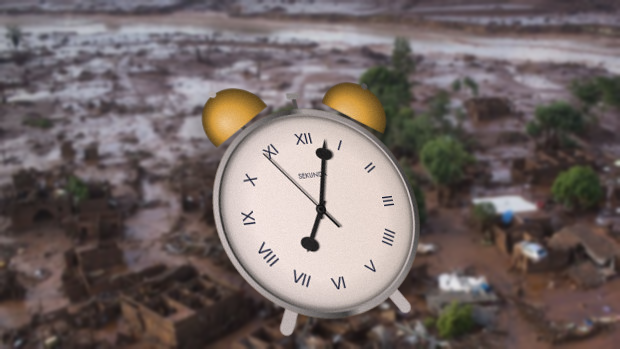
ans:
**7:02:54**
